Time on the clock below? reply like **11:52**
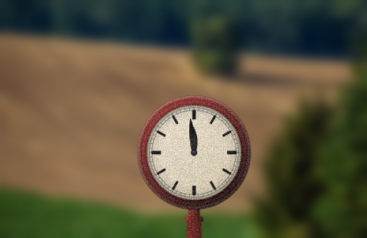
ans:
**11:59**
